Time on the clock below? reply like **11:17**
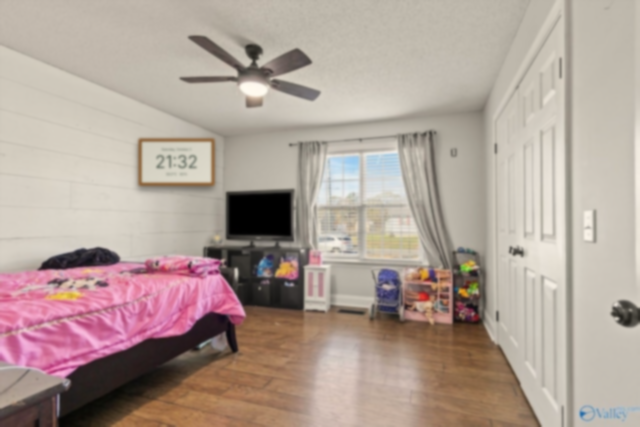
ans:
**21:32**
